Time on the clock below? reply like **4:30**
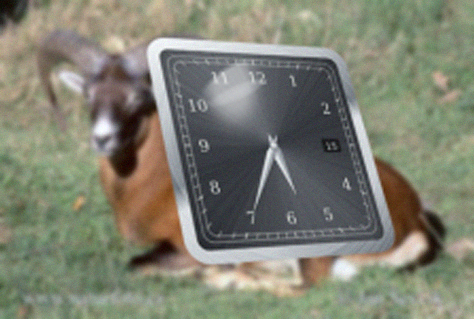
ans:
**5:35**
